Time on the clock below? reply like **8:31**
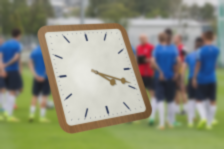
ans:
**4:19**
